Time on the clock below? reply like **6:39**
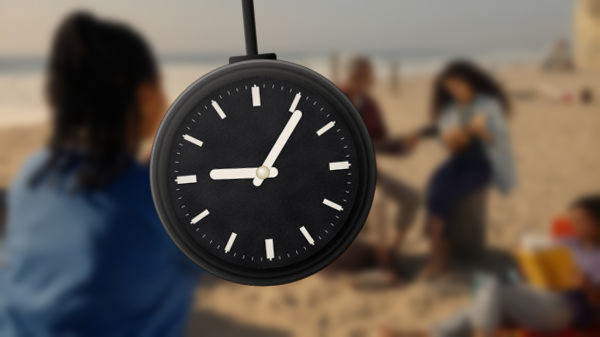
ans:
**9:06**
